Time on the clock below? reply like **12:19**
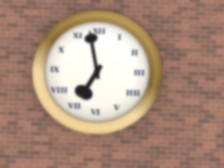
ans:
**6:58**
